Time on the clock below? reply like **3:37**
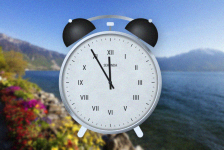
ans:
**11:55**
